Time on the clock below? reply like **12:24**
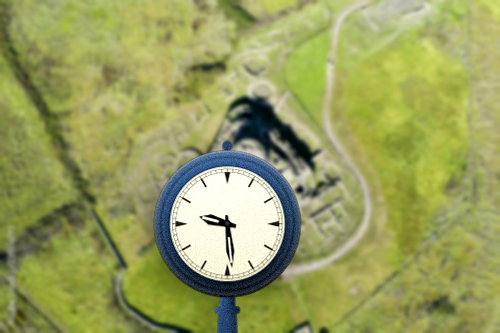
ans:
**9:29**
